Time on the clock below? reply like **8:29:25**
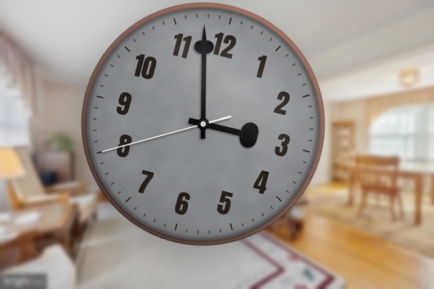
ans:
**2:57:40**
